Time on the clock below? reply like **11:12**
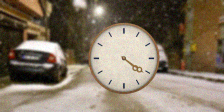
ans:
**4:21**
